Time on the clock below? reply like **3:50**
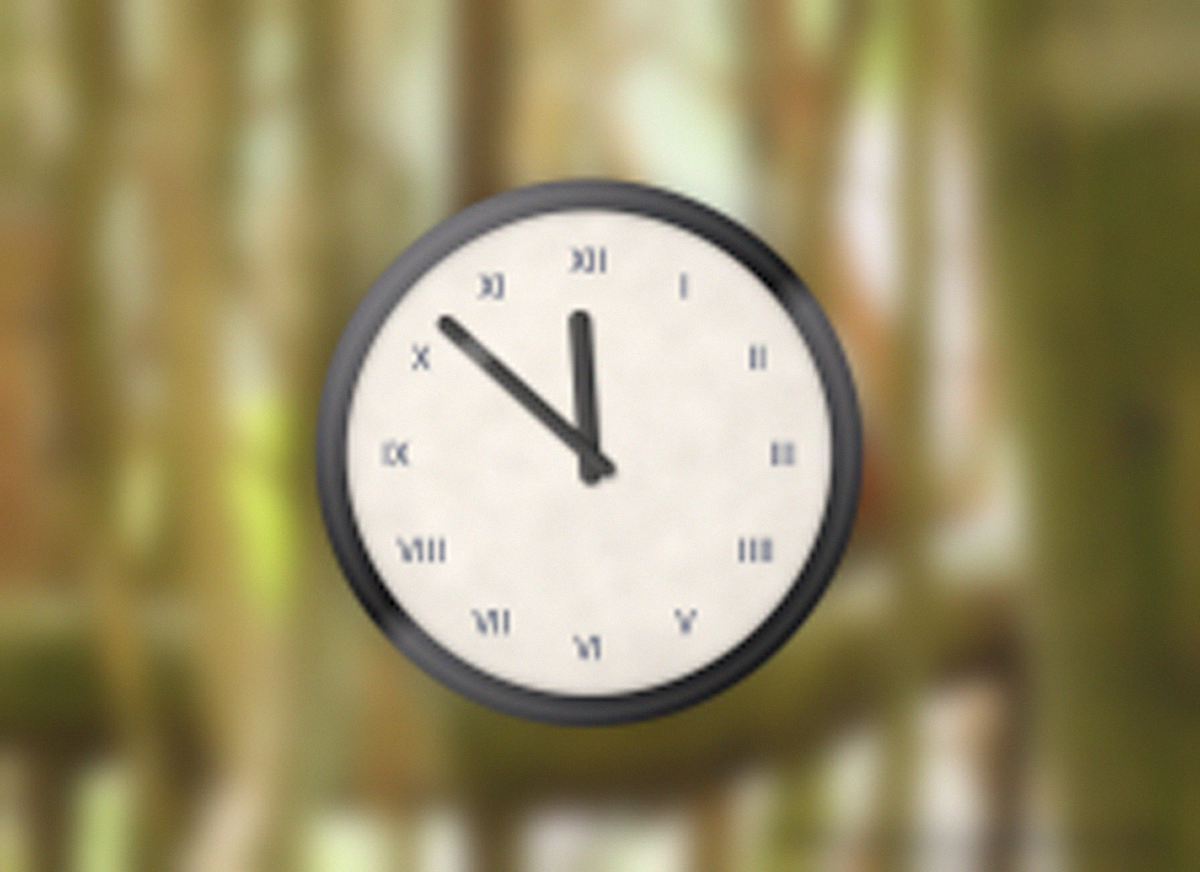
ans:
**11:52**
